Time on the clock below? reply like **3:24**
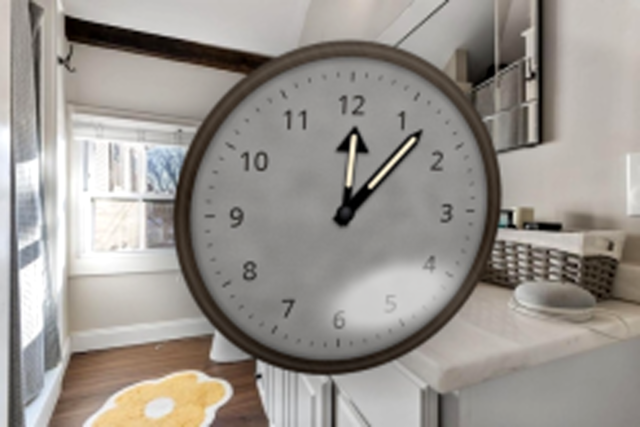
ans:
**12:07**
